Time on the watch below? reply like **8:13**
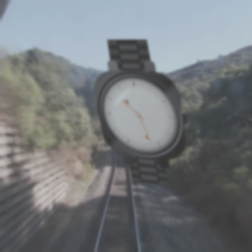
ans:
**10:27**
